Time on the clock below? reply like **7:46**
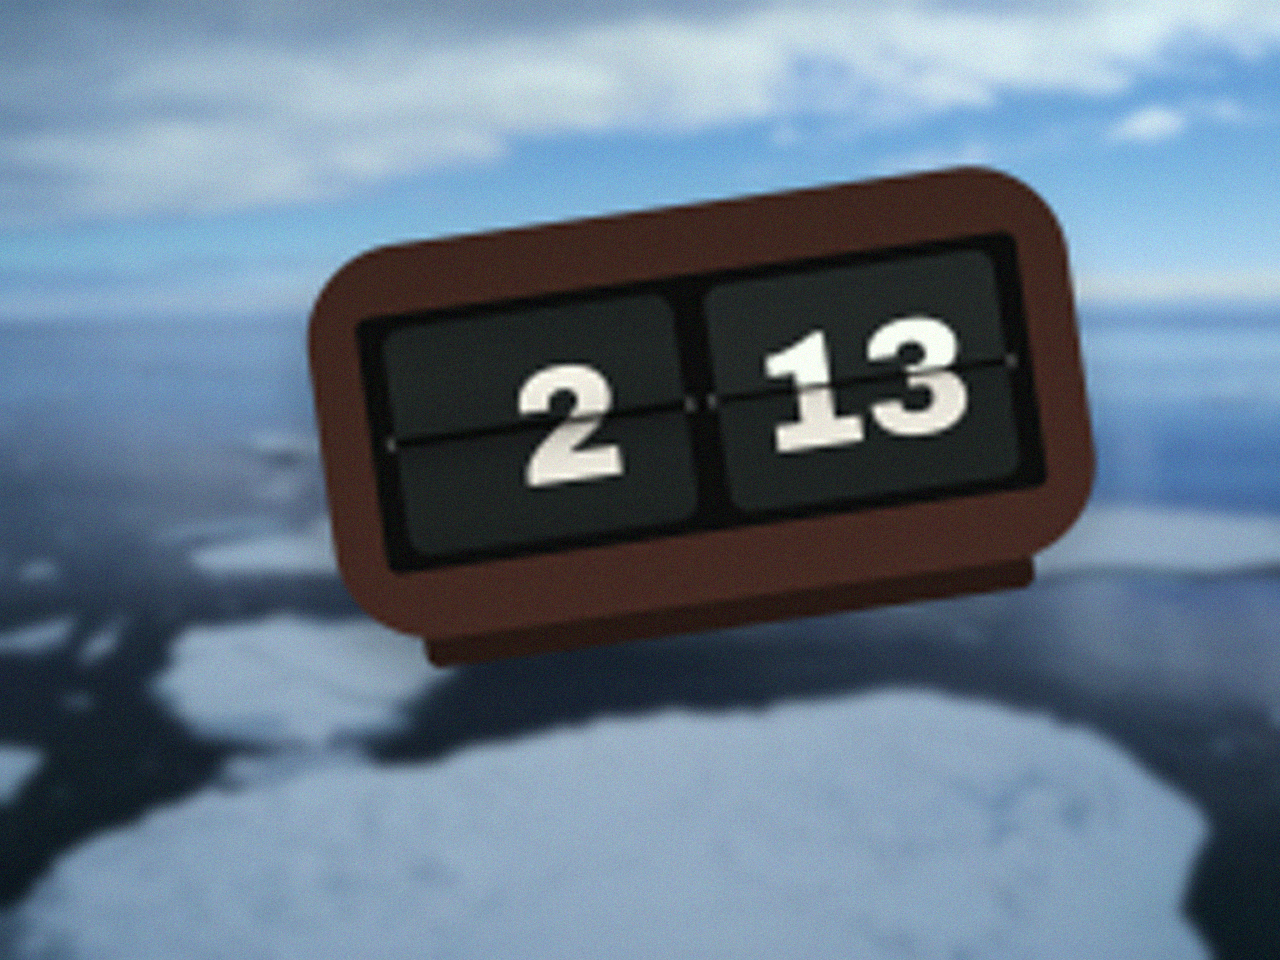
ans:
**2:13**
